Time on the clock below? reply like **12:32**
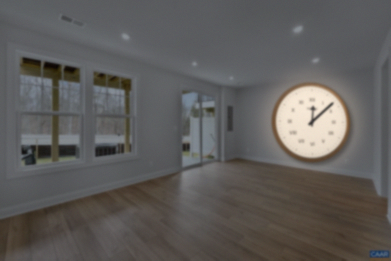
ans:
**12:08**
